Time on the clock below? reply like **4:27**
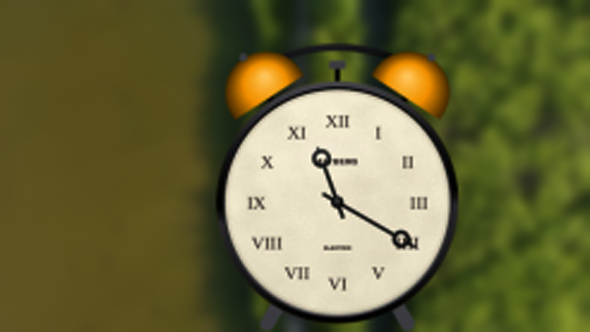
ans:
**11:20**
